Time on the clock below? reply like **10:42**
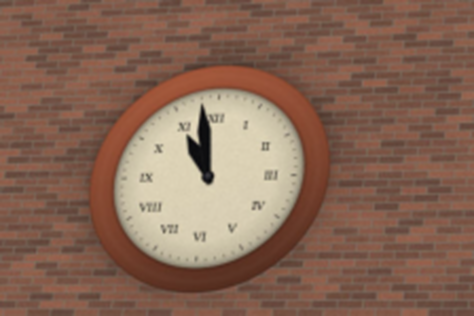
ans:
**10:58**
